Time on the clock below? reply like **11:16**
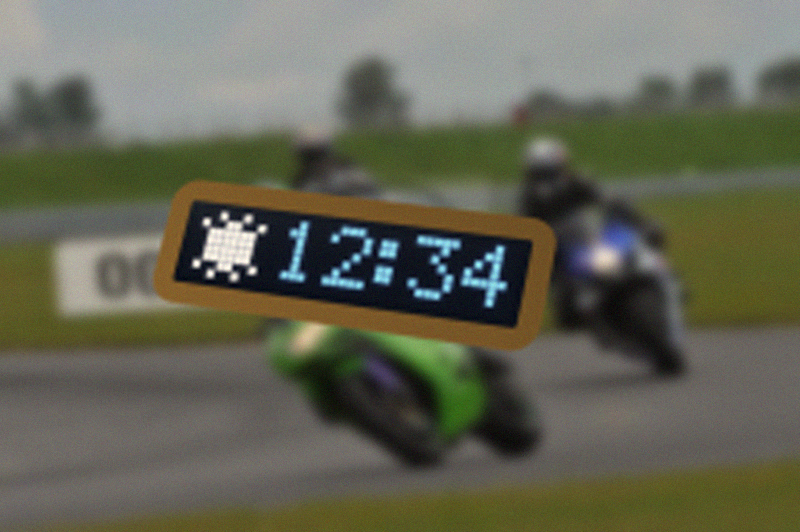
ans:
**12:34**
